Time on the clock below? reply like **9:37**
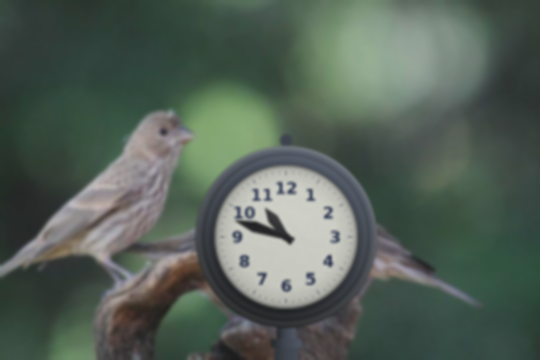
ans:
**10:48**
